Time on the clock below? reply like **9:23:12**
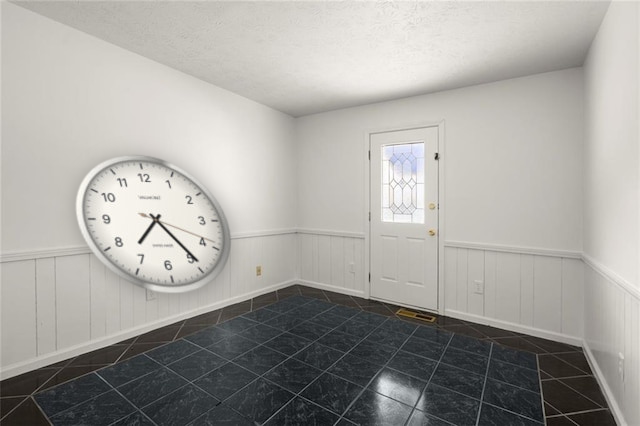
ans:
**7:24:19**
